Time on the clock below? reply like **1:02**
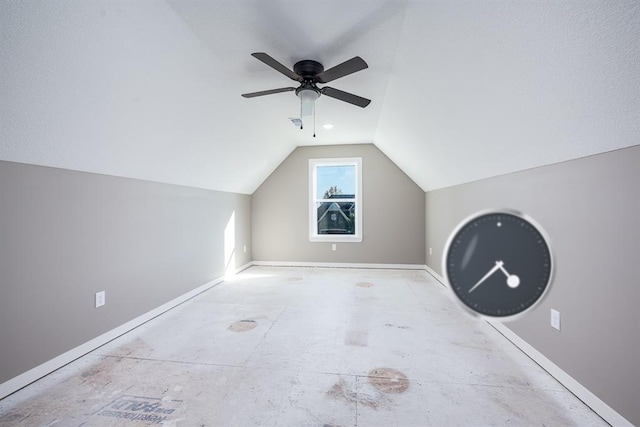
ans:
**4:38**
